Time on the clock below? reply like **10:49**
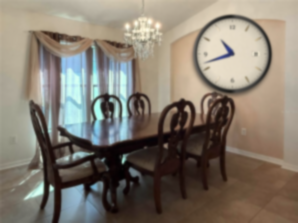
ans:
**10:42**
